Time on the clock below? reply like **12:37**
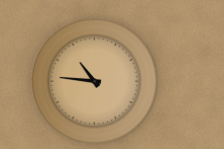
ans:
**10:46**
